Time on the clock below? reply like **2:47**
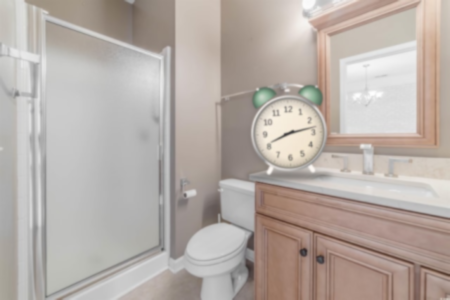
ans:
**8:13**
